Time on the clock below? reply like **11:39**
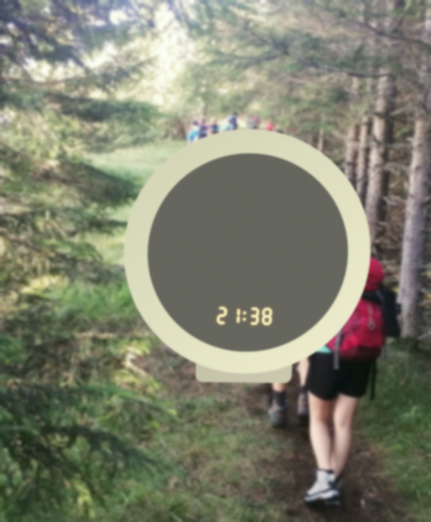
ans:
**21:38**
